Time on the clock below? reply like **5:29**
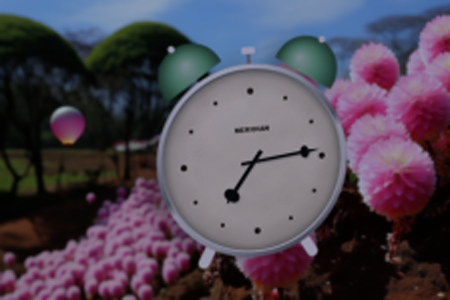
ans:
**7:14**
